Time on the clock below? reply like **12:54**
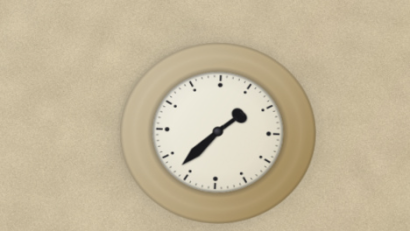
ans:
**1:37**
